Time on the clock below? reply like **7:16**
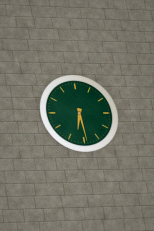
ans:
**6:29**
